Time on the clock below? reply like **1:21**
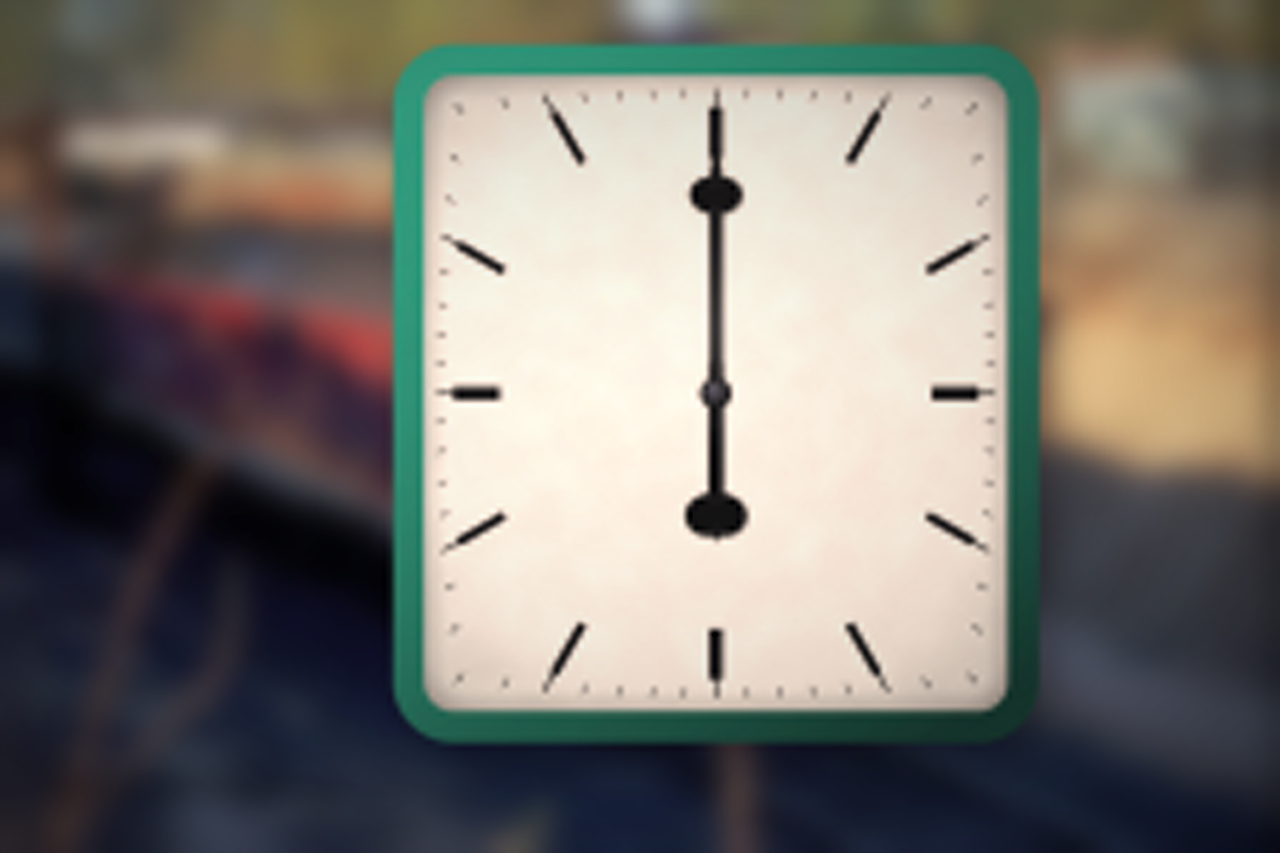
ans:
**6:00**
